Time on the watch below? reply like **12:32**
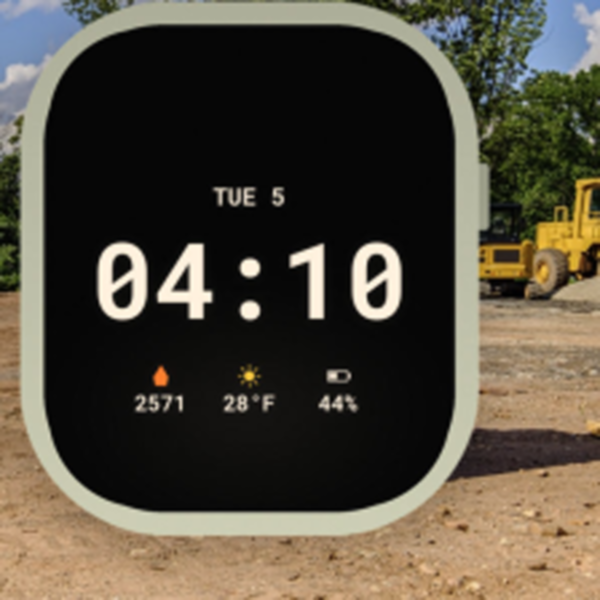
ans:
**4:10**
